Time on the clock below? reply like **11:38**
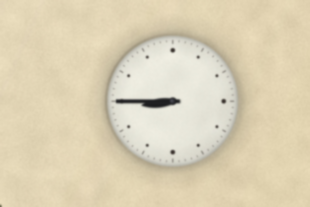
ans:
**8:45**
